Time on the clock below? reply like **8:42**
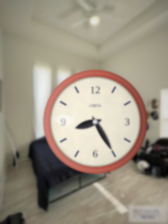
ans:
**8:25**
